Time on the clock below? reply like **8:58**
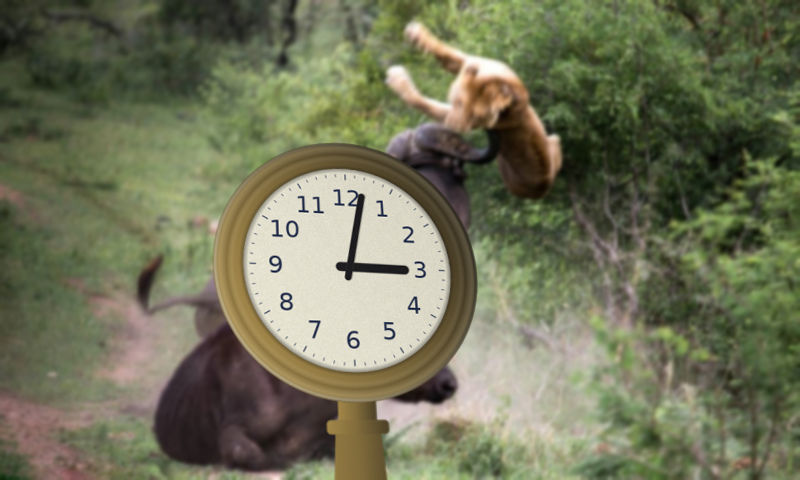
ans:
**3:02**
